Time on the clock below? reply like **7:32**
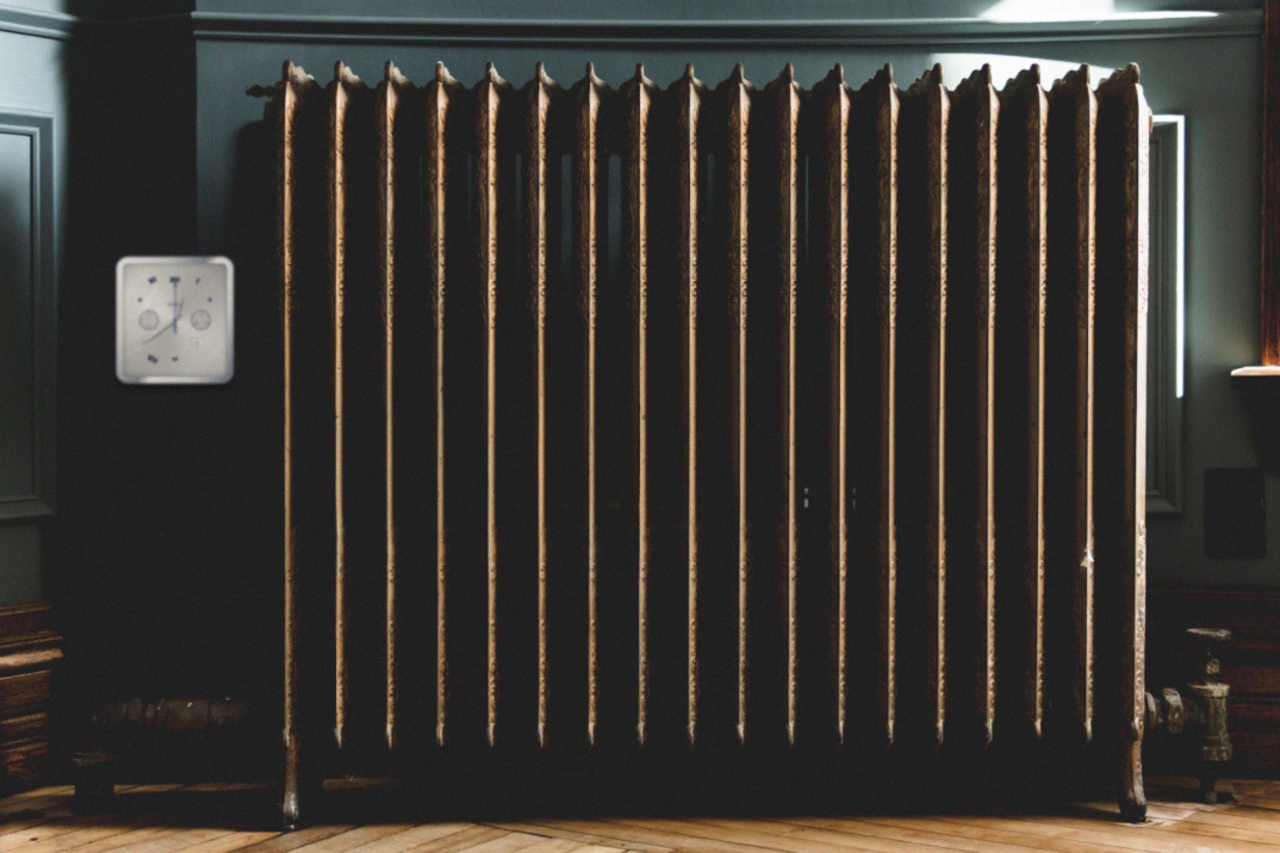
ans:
**12:39**
